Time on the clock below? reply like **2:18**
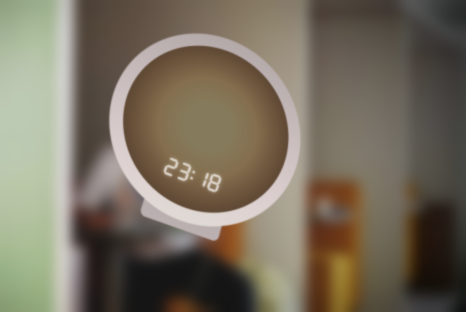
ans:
**23:18**
